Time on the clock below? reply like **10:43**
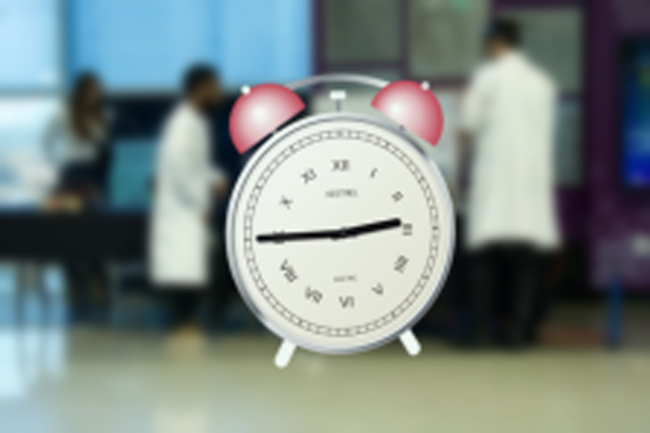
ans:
**2:45**
